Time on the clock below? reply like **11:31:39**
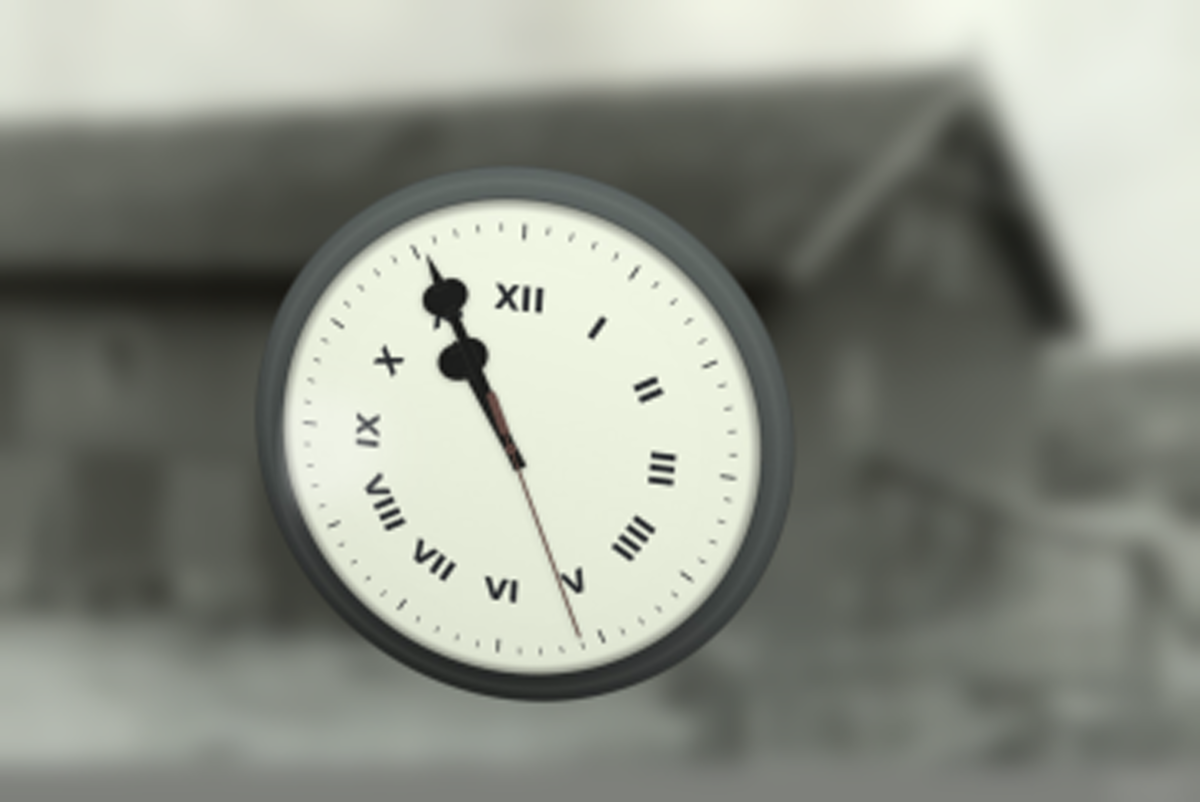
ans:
**10:55:26**
